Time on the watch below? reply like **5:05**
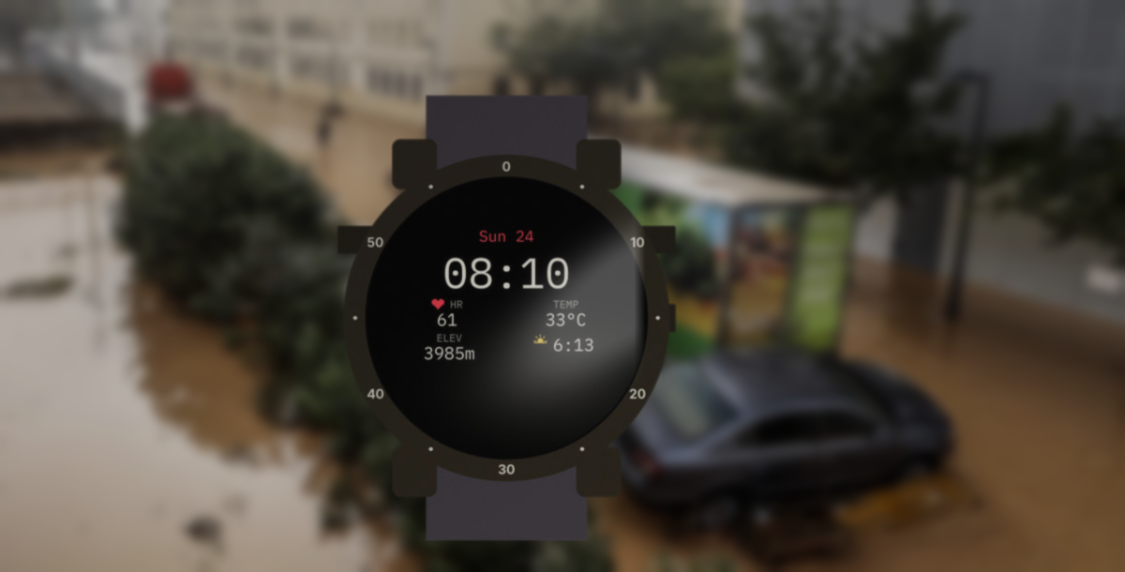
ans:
**8:10**
